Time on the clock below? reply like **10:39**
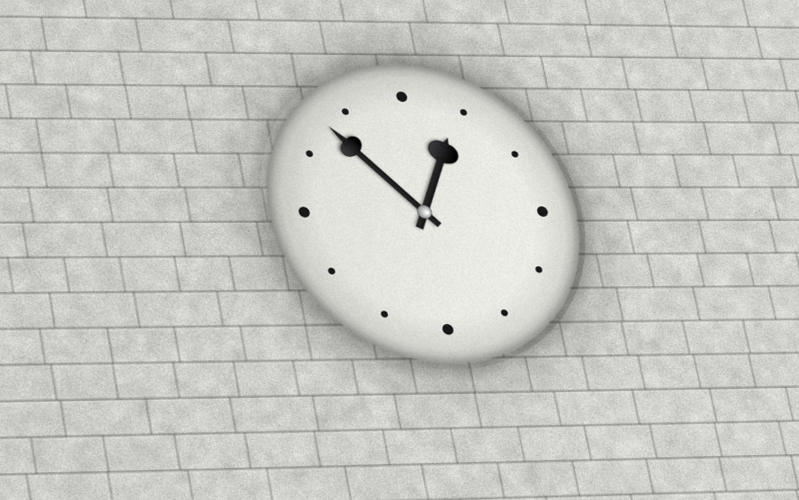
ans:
**12:53**
